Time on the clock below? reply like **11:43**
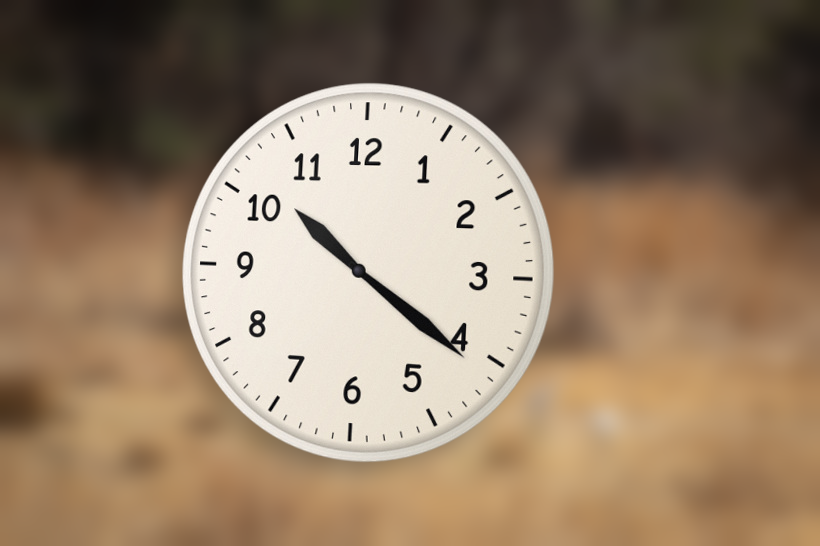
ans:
**10:21**
